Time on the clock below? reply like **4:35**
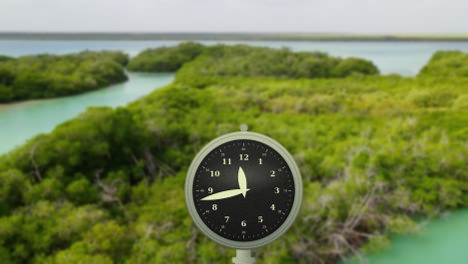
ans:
**11:43**
